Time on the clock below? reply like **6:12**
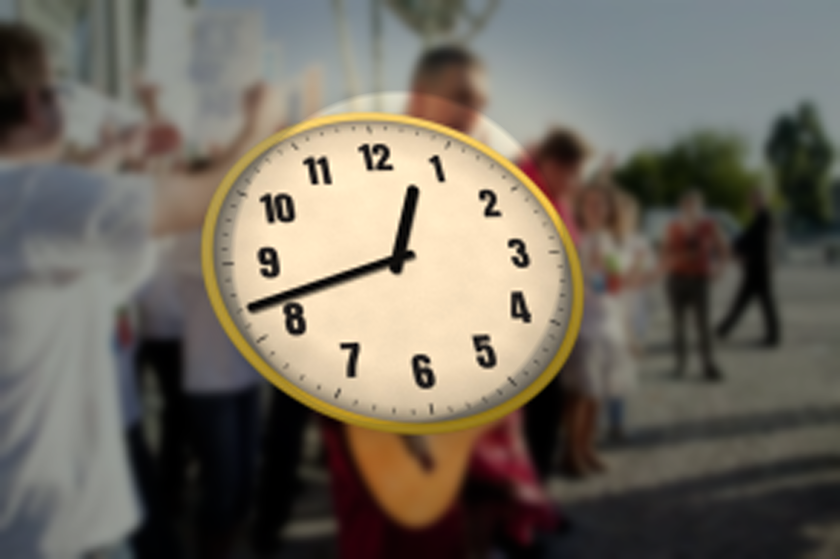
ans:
**12:42**
